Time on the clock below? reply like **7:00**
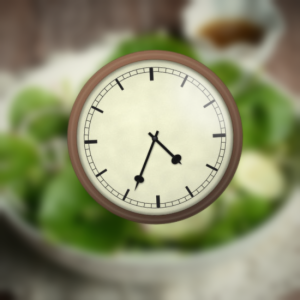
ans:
**4:34**
